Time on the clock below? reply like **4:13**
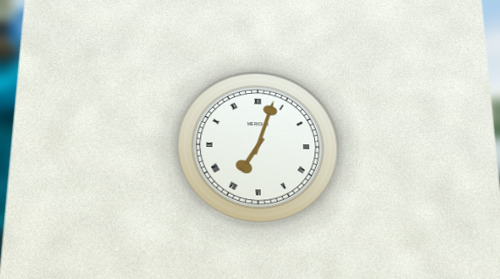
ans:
**7:03**
